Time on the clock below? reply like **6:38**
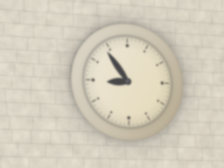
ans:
**8:54**
